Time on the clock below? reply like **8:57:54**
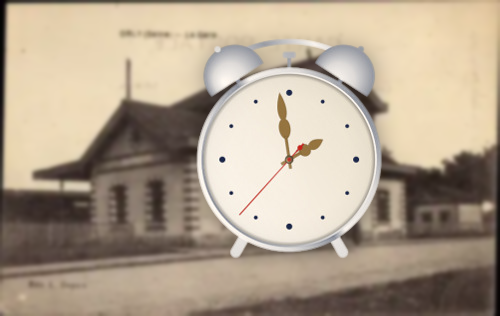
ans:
**1:58:37**
